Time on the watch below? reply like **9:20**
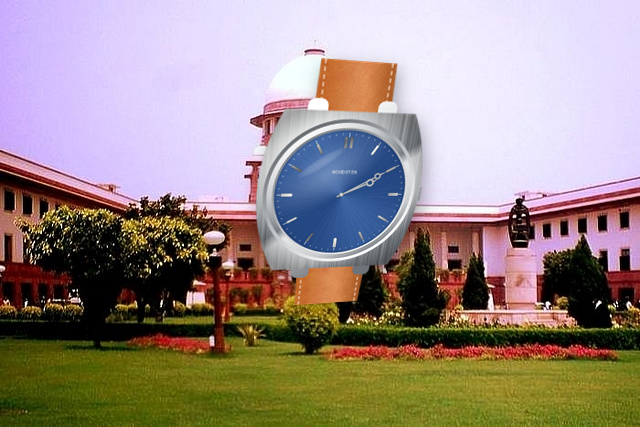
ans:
**2:10**
